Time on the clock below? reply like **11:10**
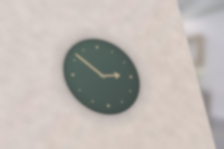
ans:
**2:52**
